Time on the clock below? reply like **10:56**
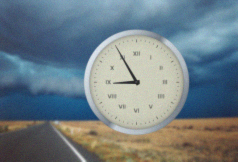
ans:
**8:55**
